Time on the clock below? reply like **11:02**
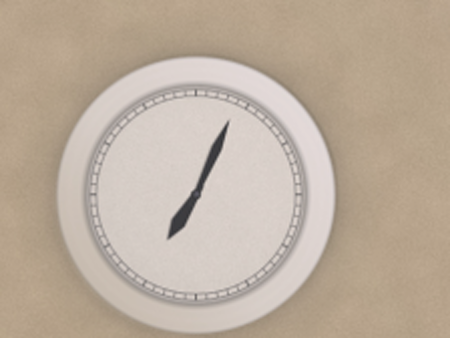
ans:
**7:04**
